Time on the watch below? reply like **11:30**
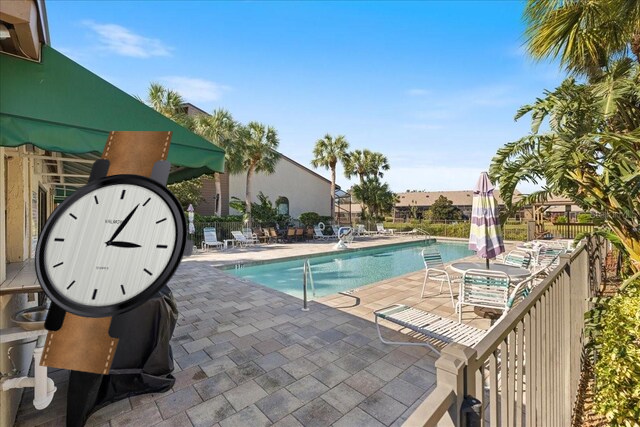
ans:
**3:04**
